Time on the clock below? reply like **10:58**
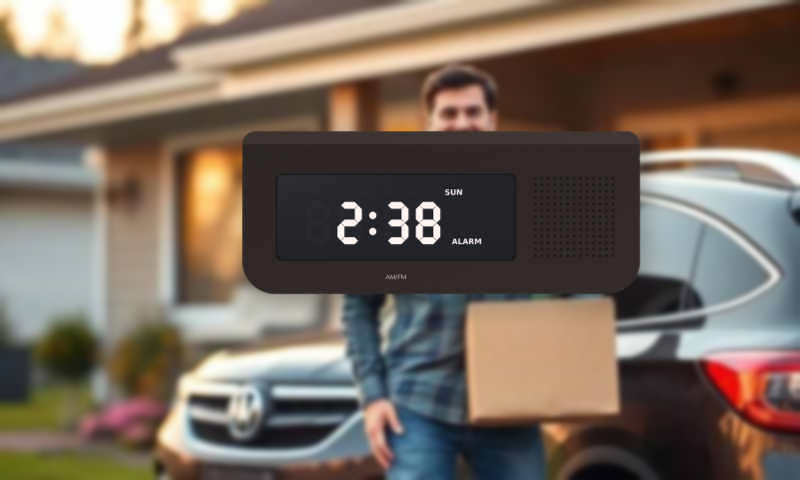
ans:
**2:38**
